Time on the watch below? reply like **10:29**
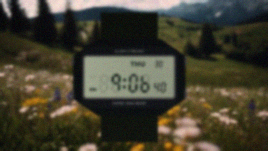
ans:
**9:06**
